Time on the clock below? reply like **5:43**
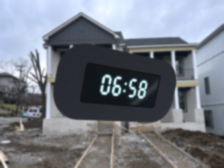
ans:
**6:58**
